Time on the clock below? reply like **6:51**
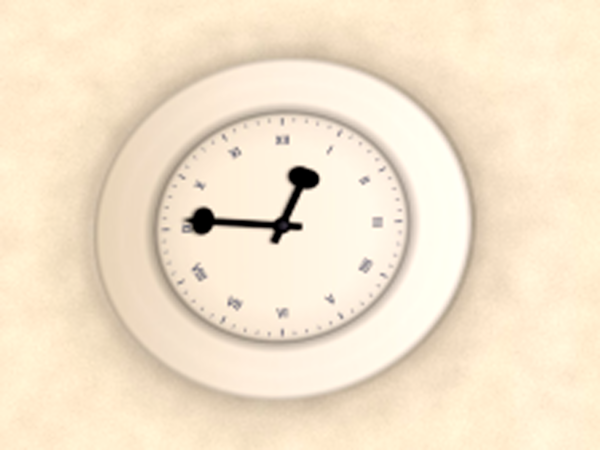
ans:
**12:46**
